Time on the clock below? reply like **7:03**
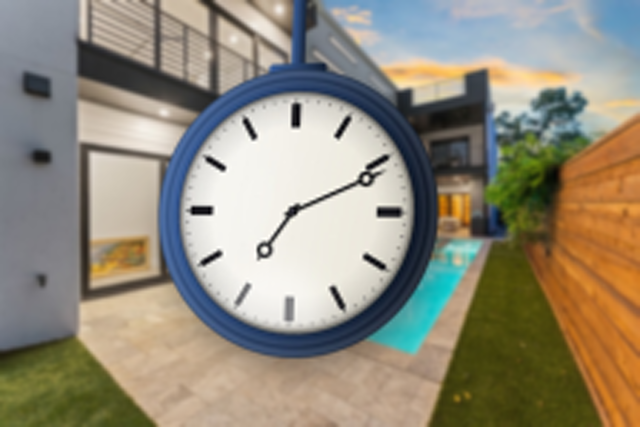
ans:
**7:11**
